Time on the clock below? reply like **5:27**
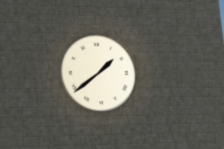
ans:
**1:39**
